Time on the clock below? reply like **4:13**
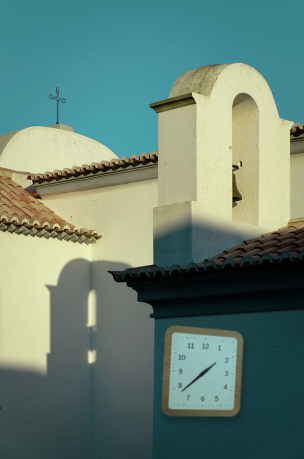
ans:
**1:38**
